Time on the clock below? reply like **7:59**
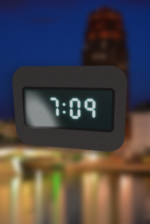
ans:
**7:09**
